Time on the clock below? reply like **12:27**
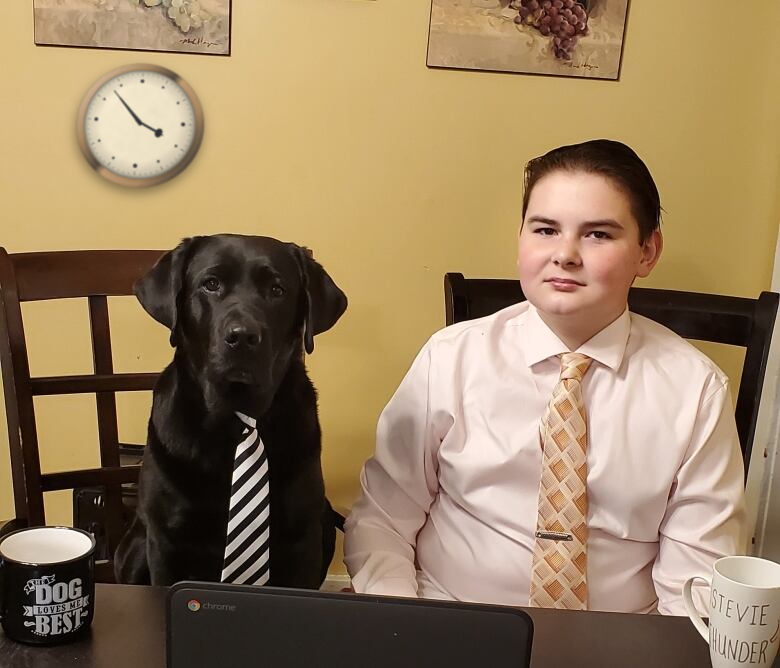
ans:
**3:53**
